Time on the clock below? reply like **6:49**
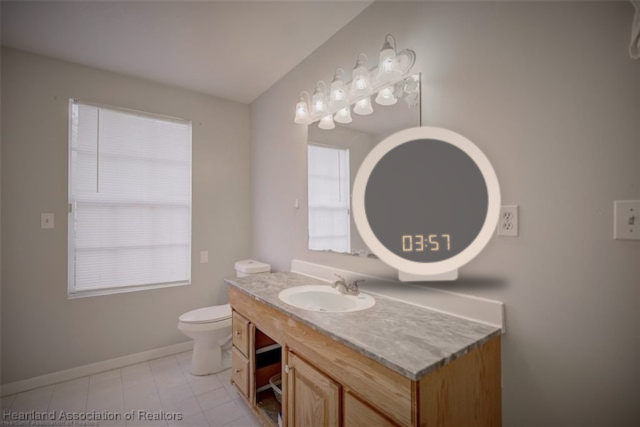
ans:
**3:57**
